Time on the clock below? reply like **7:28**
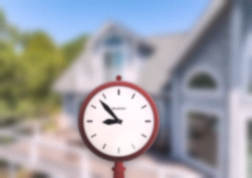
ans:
**8:53**
